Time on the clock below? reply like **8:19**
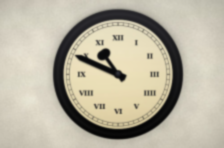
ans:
**10:49**
